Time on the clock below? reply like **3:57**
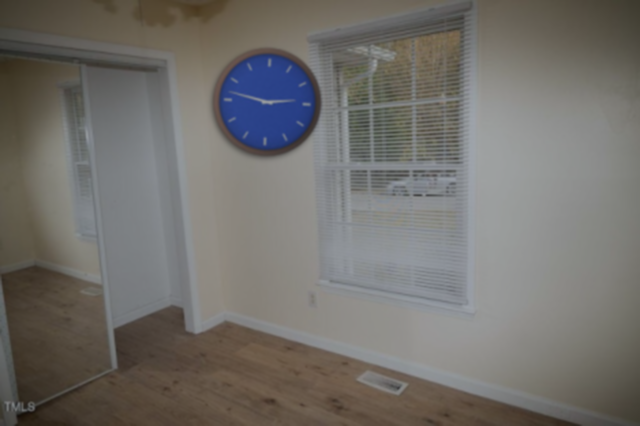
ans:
**2:47**
